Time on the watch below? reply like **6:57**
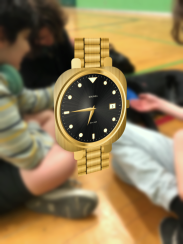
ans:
**6:45**
